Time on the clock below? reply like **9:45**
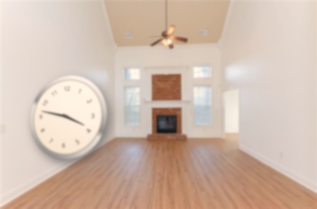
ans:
**3:47**
